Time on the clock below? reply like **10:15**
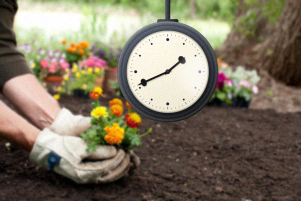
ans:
**1:41**
